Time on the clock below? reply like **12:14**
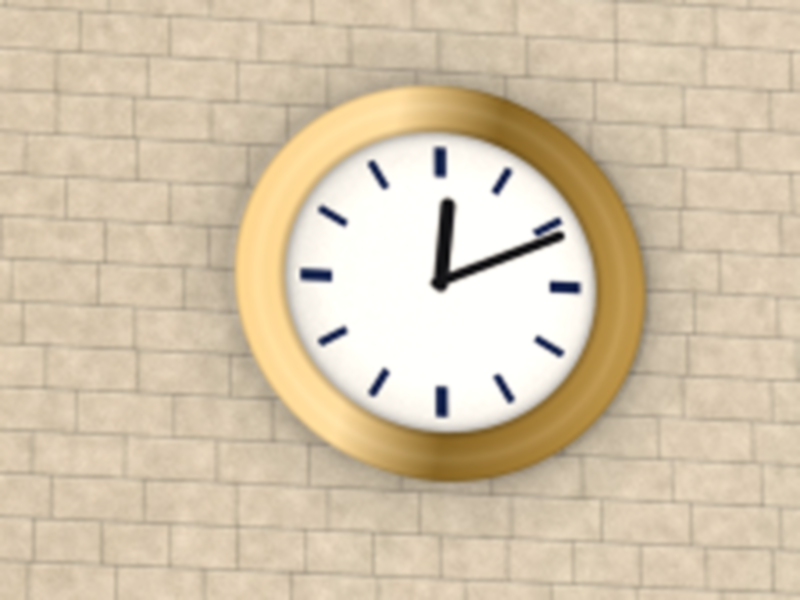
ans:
**12:11**
